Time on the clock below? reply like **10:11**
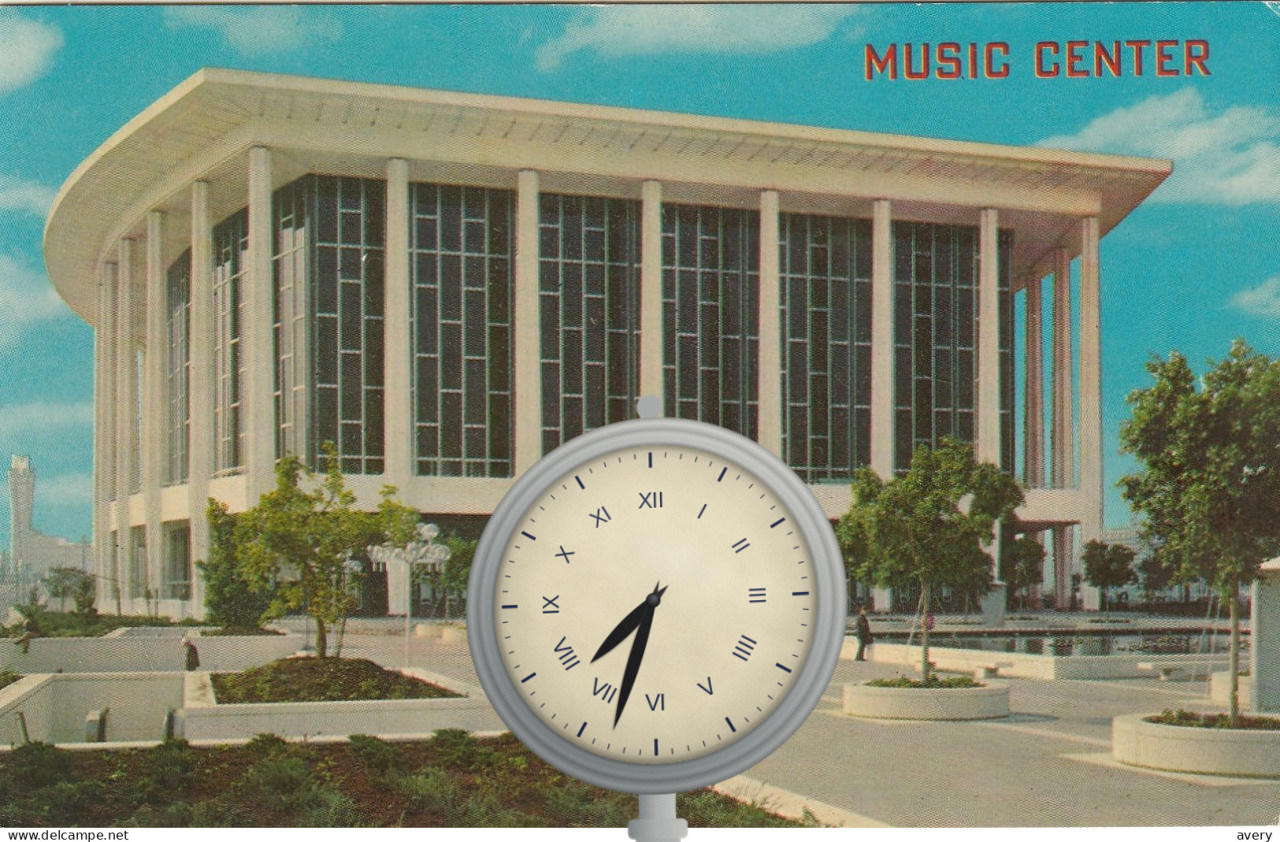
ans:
**7:33**
